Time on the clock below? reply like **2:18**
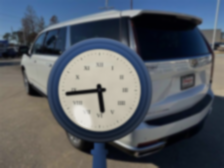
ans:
**5:44**
